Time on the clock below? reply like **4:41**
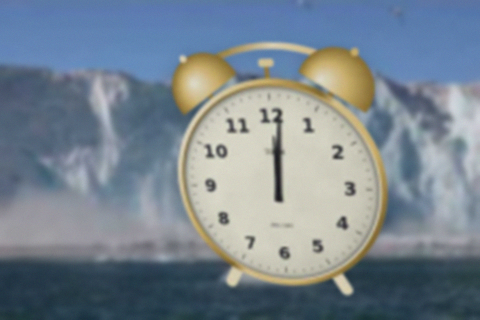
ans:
**12:01**
